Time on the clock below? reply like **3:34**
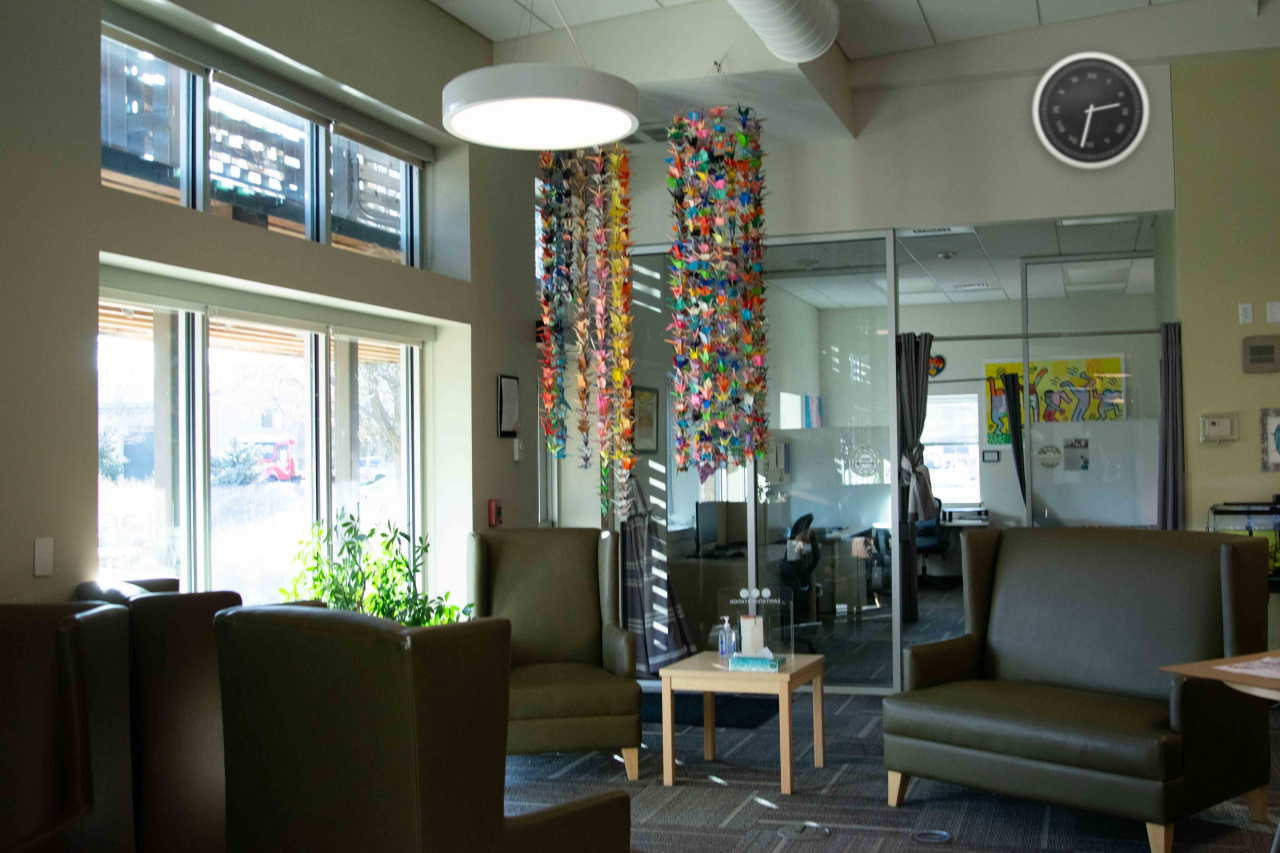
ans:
**2:32**
